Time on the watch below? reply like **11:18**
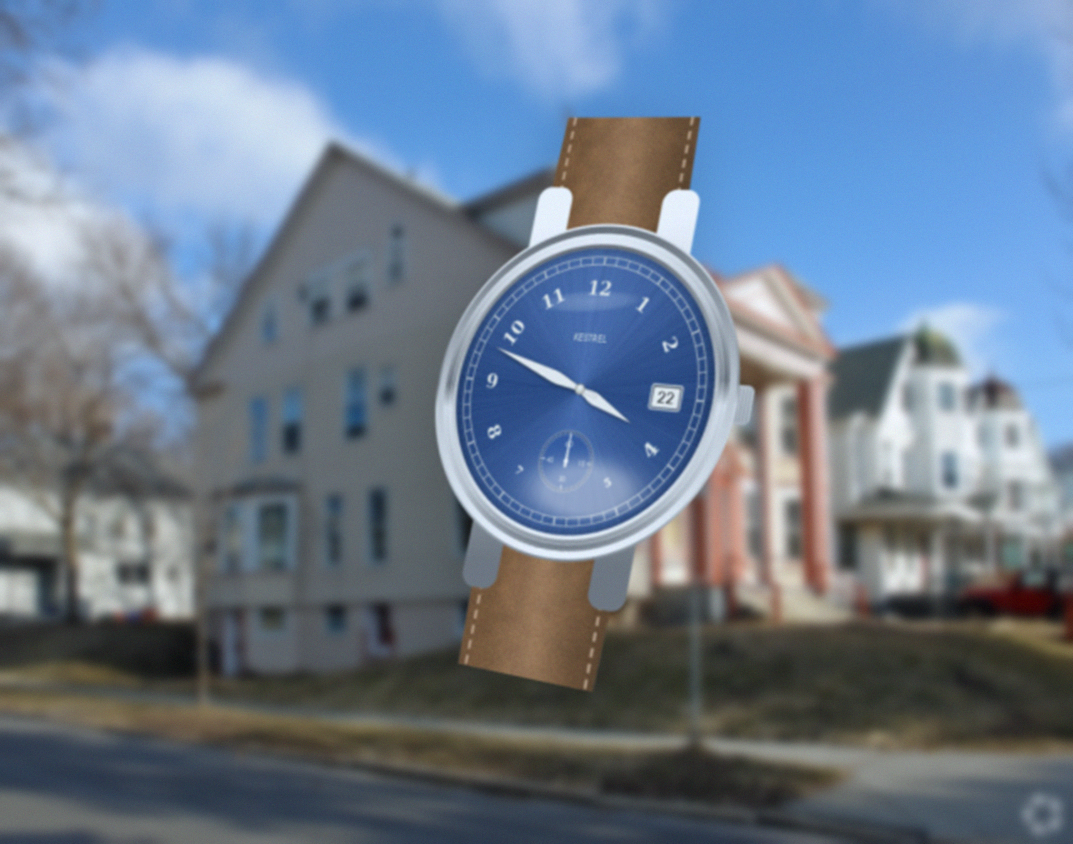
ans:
**3:48**
